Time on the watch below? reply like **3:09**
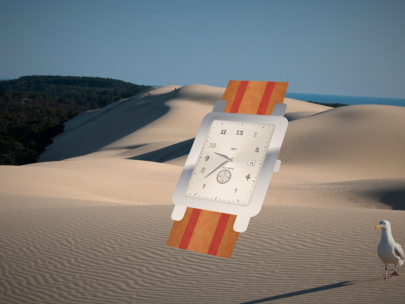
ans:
**9:37**
